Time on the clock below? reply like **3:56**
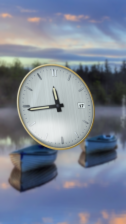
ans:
**11:44**
